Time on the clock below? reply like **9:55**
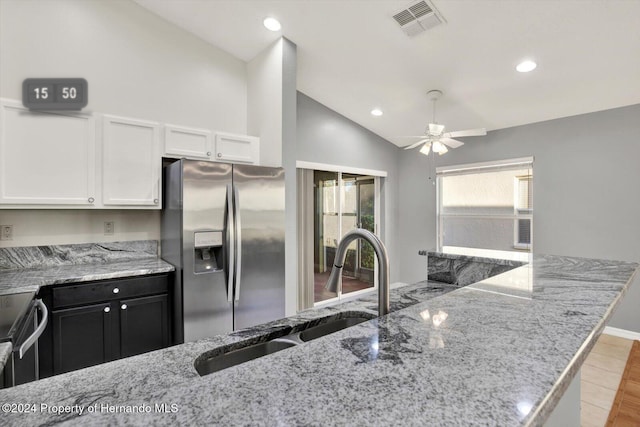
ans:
**15:50**
